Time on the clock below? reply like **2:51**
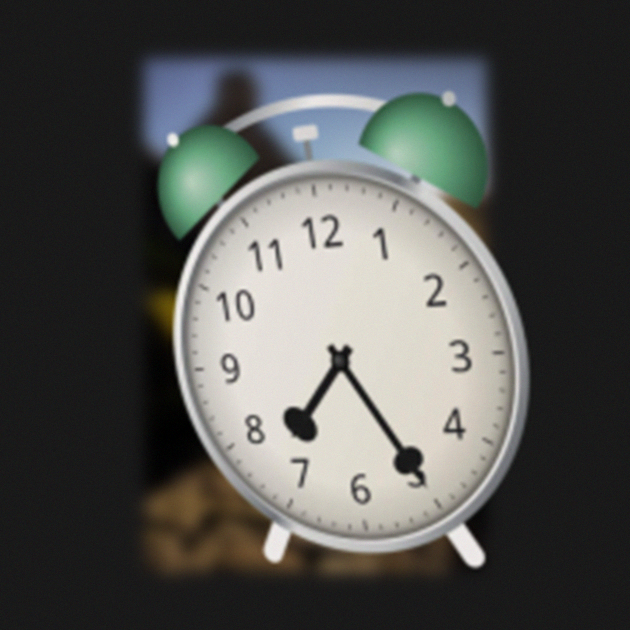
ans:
**7:25**
